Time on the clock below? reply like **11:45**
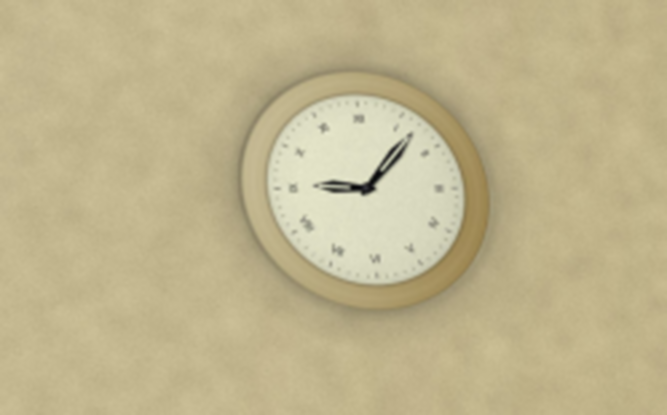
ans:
**9:07**
